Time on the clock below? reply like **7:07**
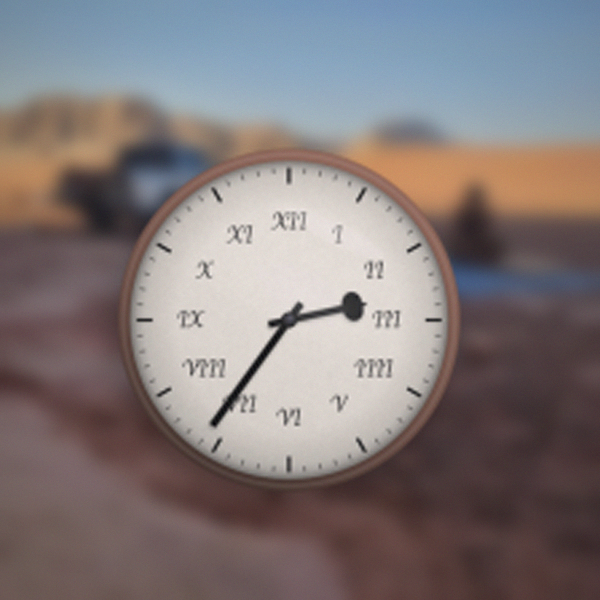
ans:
**2:36**
